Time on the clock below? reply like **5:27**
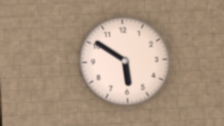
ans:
**5:51**
